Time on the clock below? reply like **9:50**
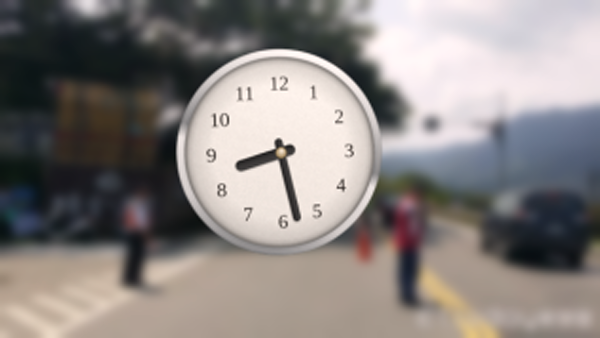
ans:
**8:28**
